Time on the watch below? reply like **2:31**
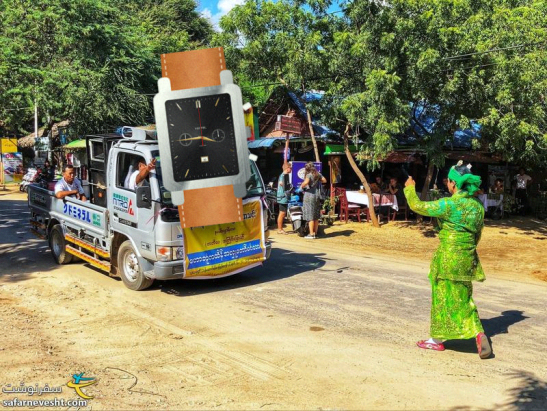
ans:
**3:45**
